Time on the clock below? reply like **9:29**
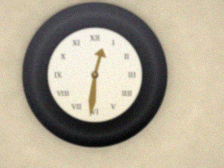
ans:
**12:31**
